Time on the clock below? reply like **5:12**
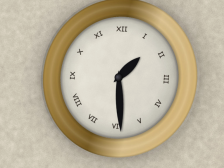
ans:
**1:29**
